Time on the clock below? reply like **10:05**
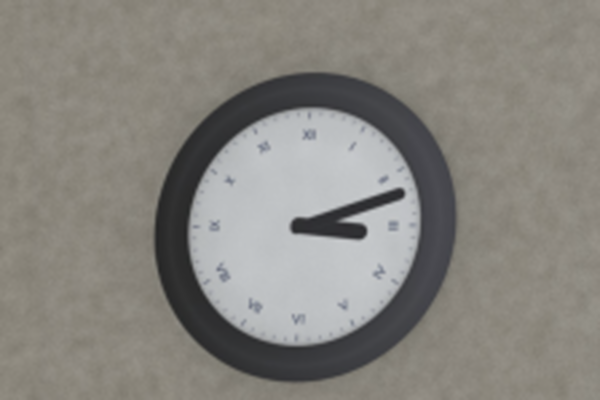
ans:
**3:12**
